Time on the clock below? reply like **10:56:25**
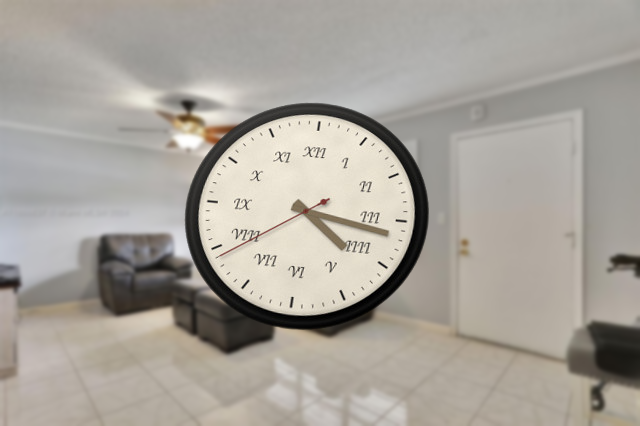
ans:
**4:16:39**
